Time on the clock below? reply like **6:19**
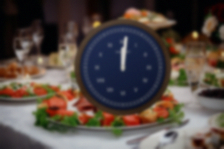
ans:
**12:01**
